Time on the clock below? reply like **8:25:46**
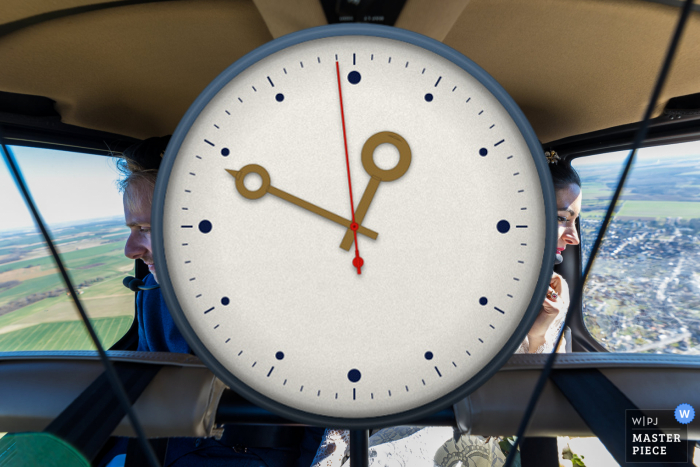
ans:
**12:48:59**
